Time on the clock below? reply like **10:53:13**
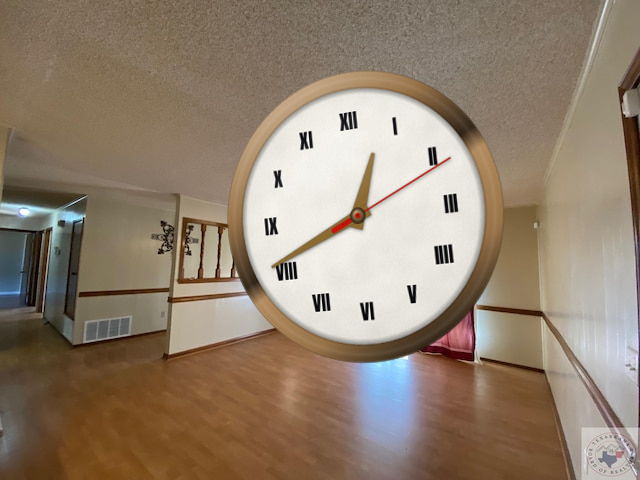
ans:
**12:41:11**
